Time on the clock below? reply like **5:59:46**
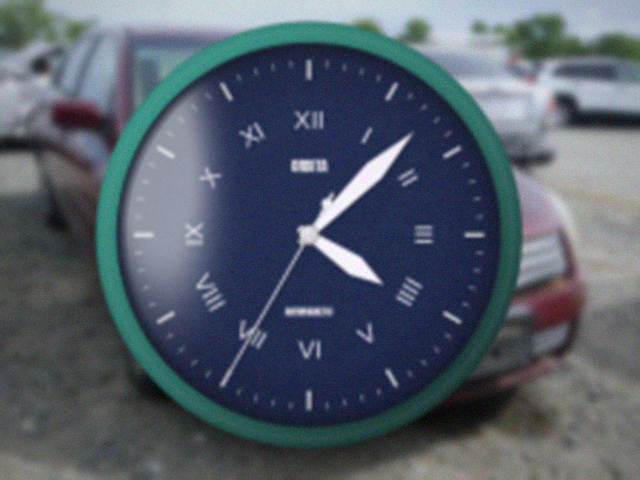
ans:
**4:07:35**
